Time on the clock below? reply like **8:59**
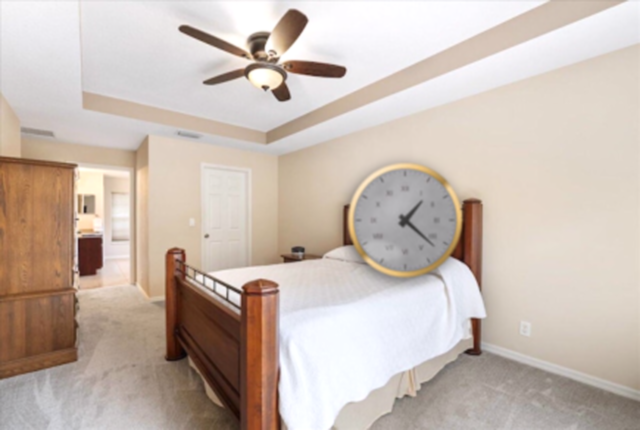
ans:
**1:22**
